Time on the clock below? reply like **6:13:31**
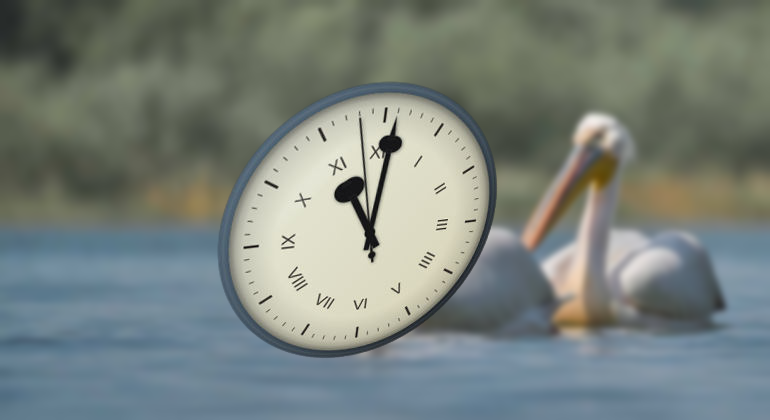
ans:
**11:00:58**
